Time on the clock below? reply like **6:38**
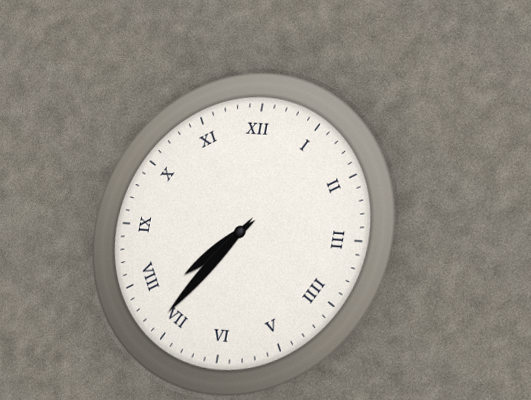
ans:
**7:36**
